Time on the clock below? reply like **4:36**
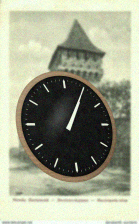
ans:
**1:05**
